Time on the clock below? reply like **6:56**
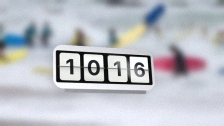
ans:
**10:16**
